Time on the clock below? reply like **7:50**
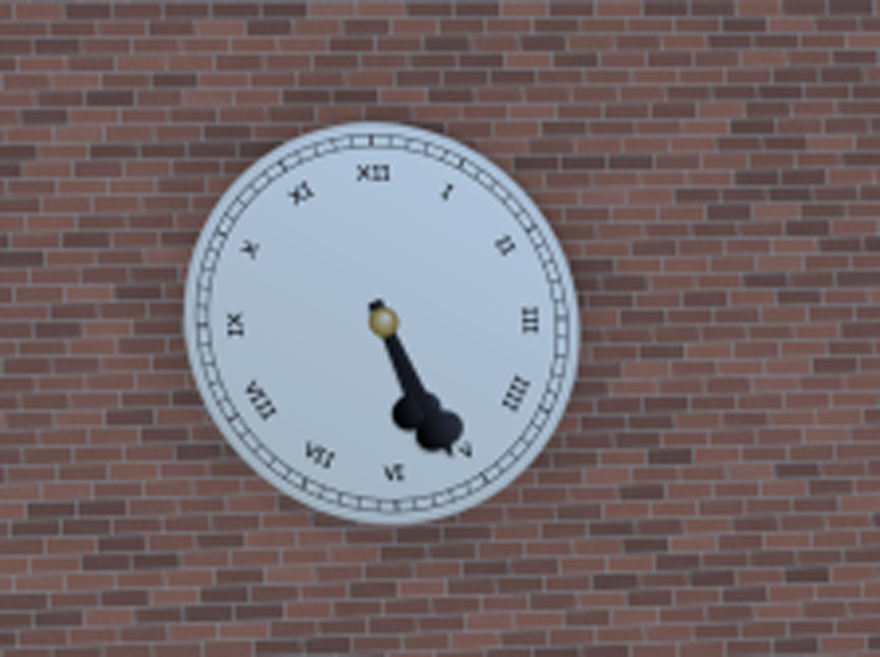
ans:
**5:26**
